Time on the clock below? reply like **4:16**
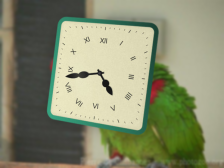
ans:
**4:43**
